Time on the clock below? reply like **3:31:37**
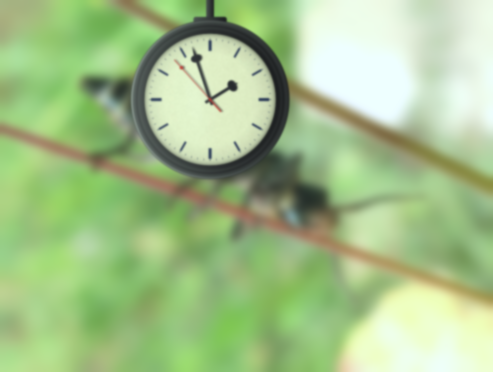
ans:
**1:56:53**
